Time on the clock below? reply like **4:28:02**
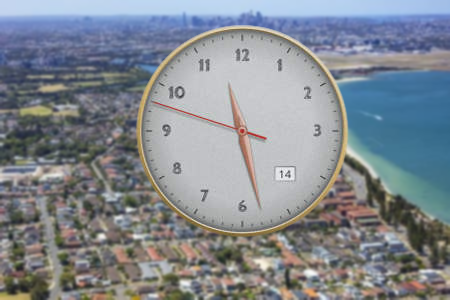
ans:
**11:27:48**
